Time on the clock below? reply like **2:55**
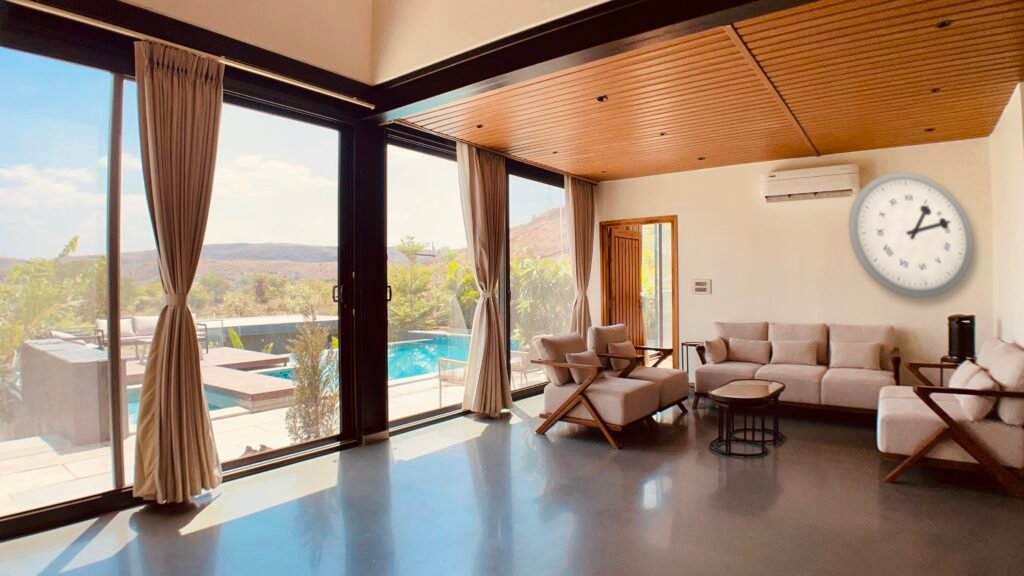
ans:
**1:13**
